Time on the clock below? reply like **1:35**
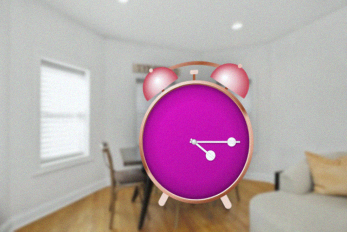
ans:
**4:15**
